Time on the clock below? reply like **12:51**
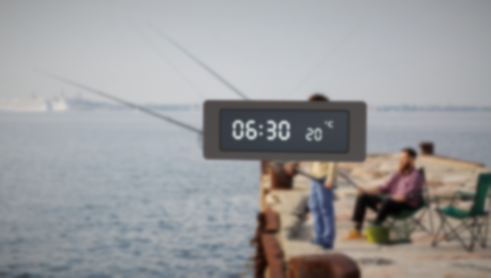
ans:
**6:30**
